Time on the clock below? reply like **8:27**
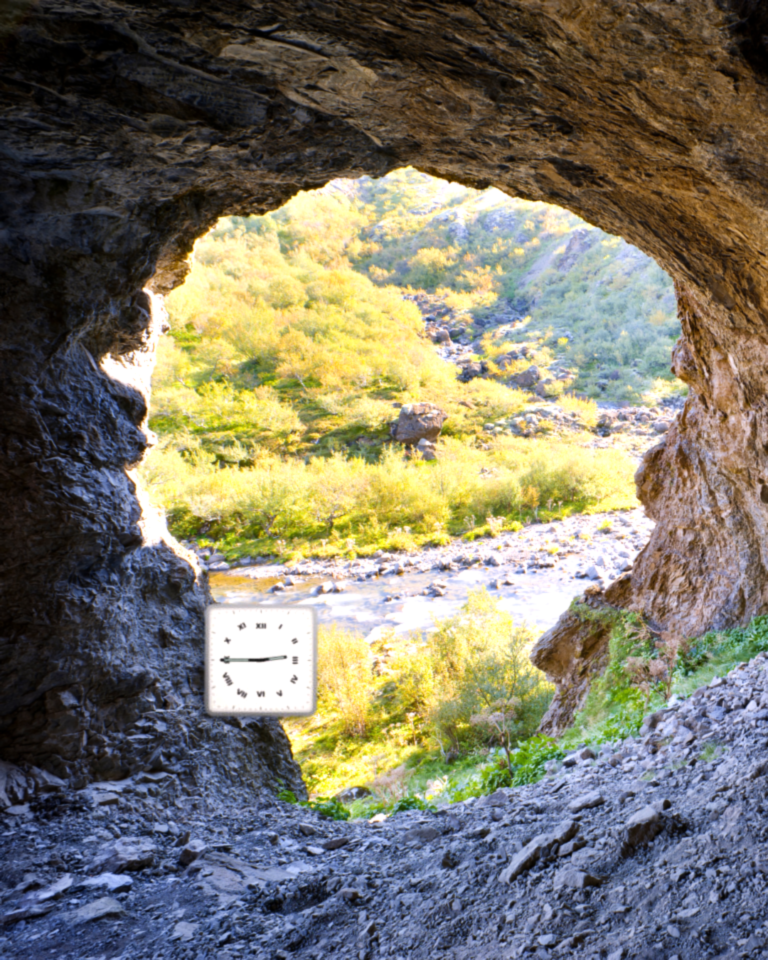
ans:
**2:45**
